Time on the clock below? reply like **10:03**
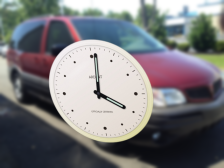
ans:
**4:01**
